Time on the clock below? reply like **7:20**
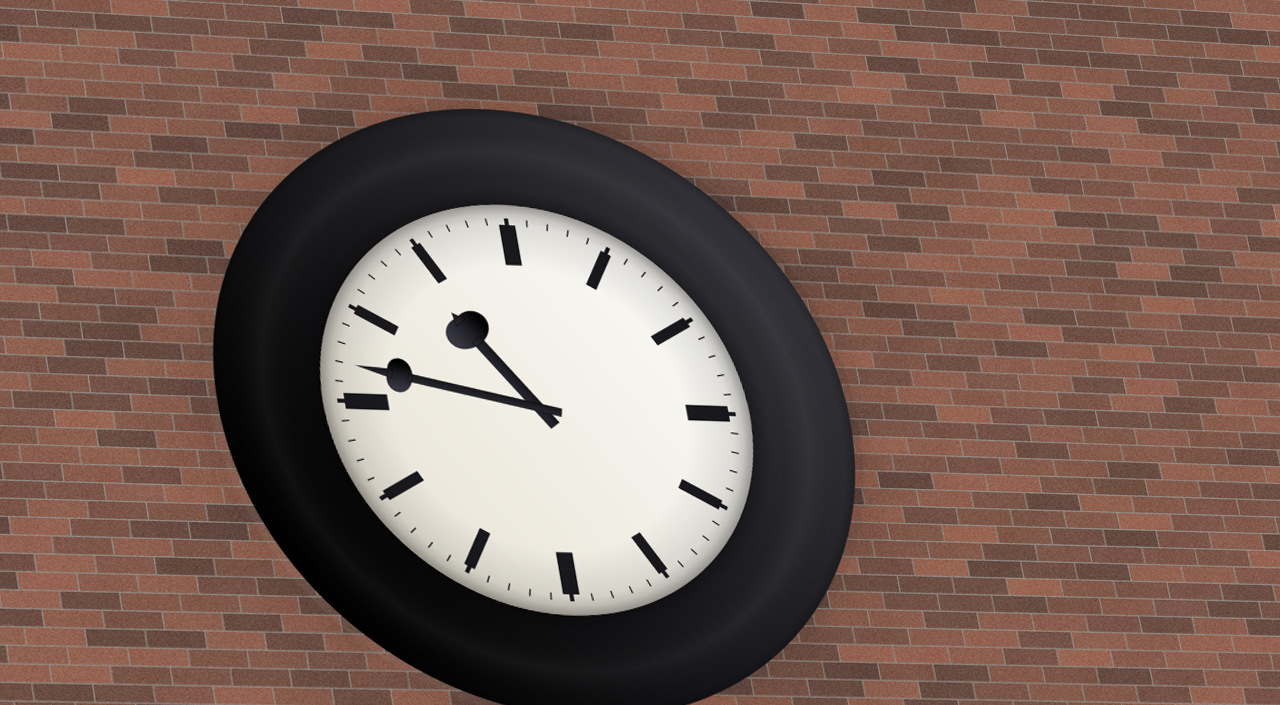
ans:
**10:47**
